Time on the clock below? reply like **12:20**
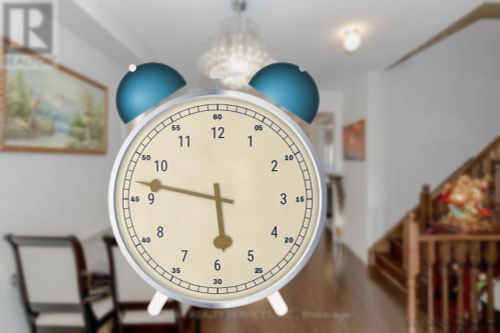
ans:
**5:47**
